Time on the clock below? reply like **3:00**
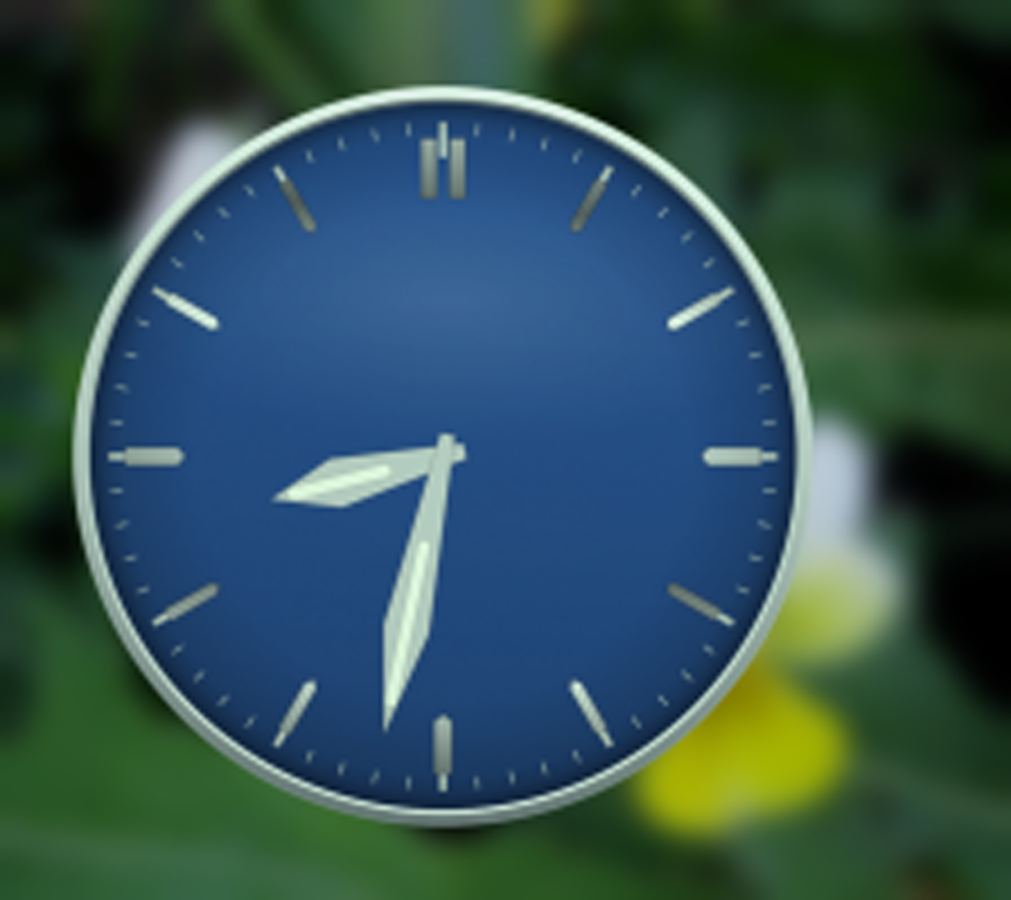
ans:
**8:32**
